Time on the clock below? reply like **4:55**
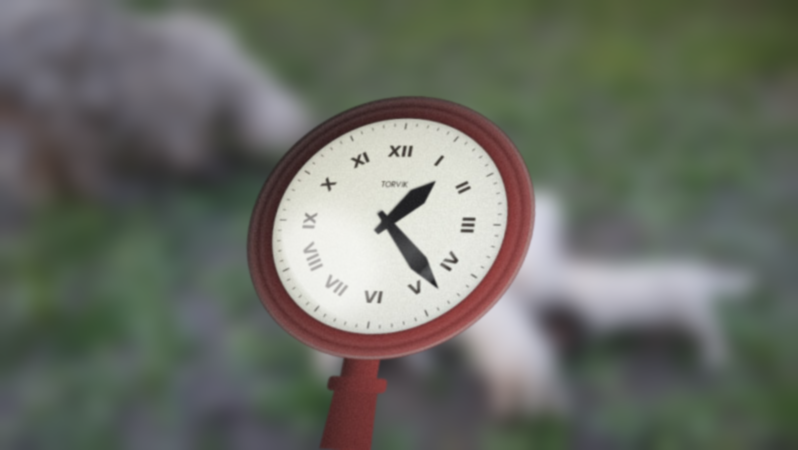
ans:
**1:23**
